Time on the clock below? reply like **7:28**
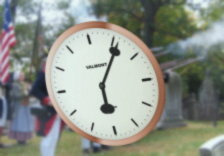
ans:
**6:06**
